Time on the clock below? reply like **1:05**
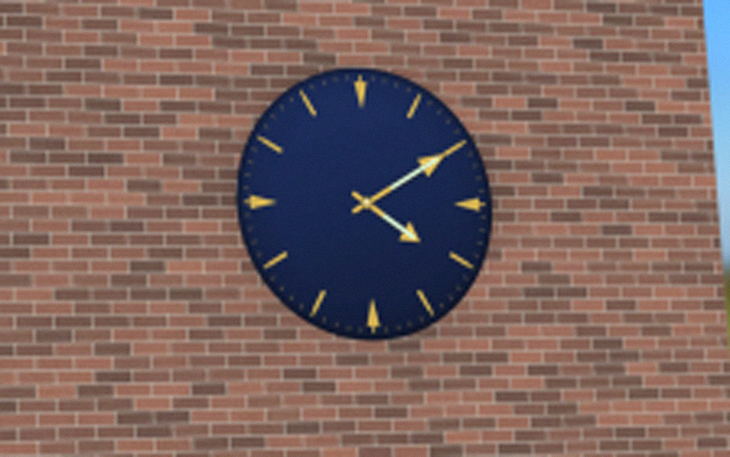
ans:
**4:10**
